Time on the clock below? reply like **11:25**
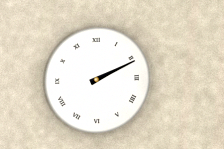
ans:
**2:11**
